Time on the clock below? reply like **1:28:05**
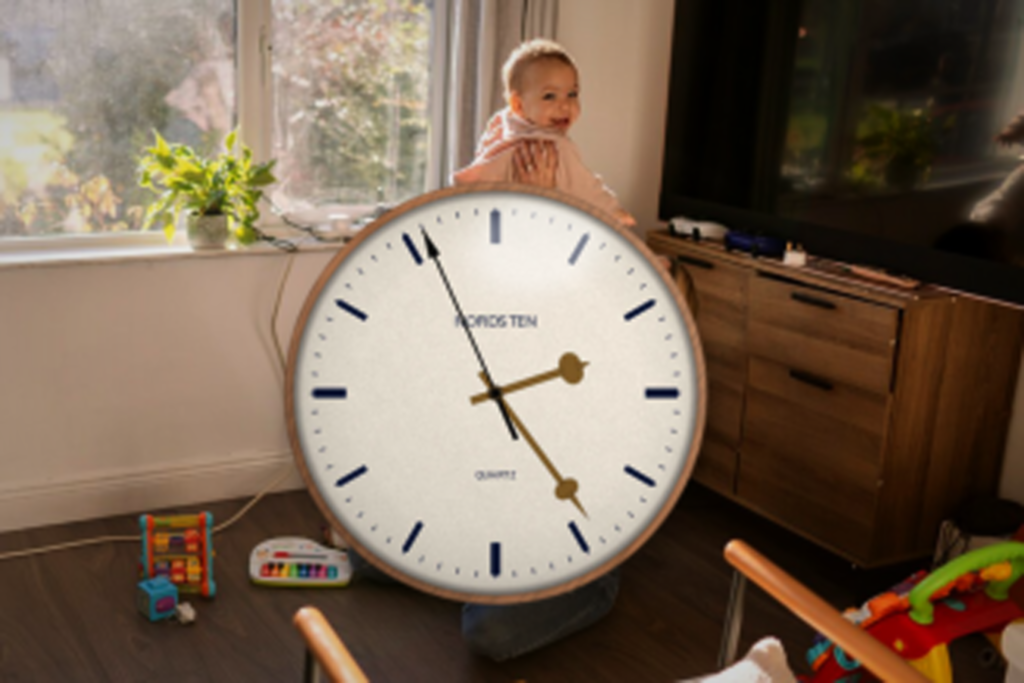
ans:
**2:23:56**
